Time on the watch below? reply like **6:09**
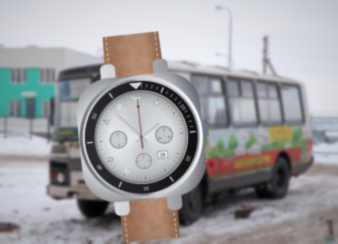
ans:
**1:53**
